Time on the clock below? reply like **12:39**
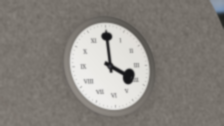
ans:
**4:00**
